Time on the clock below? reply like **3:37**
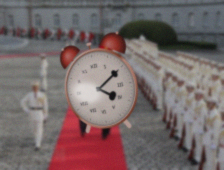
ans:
**4:10**
